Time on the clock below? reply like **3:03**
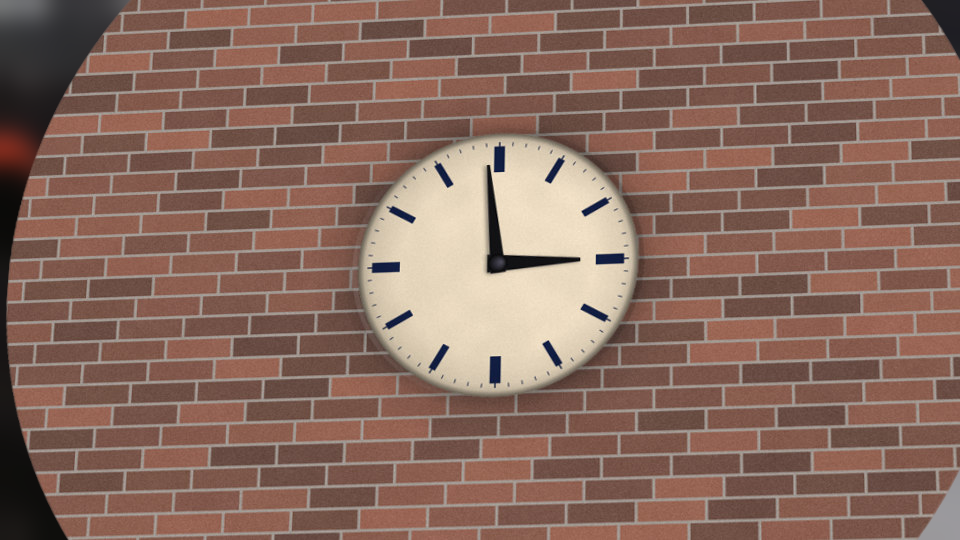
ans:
**2:59**
